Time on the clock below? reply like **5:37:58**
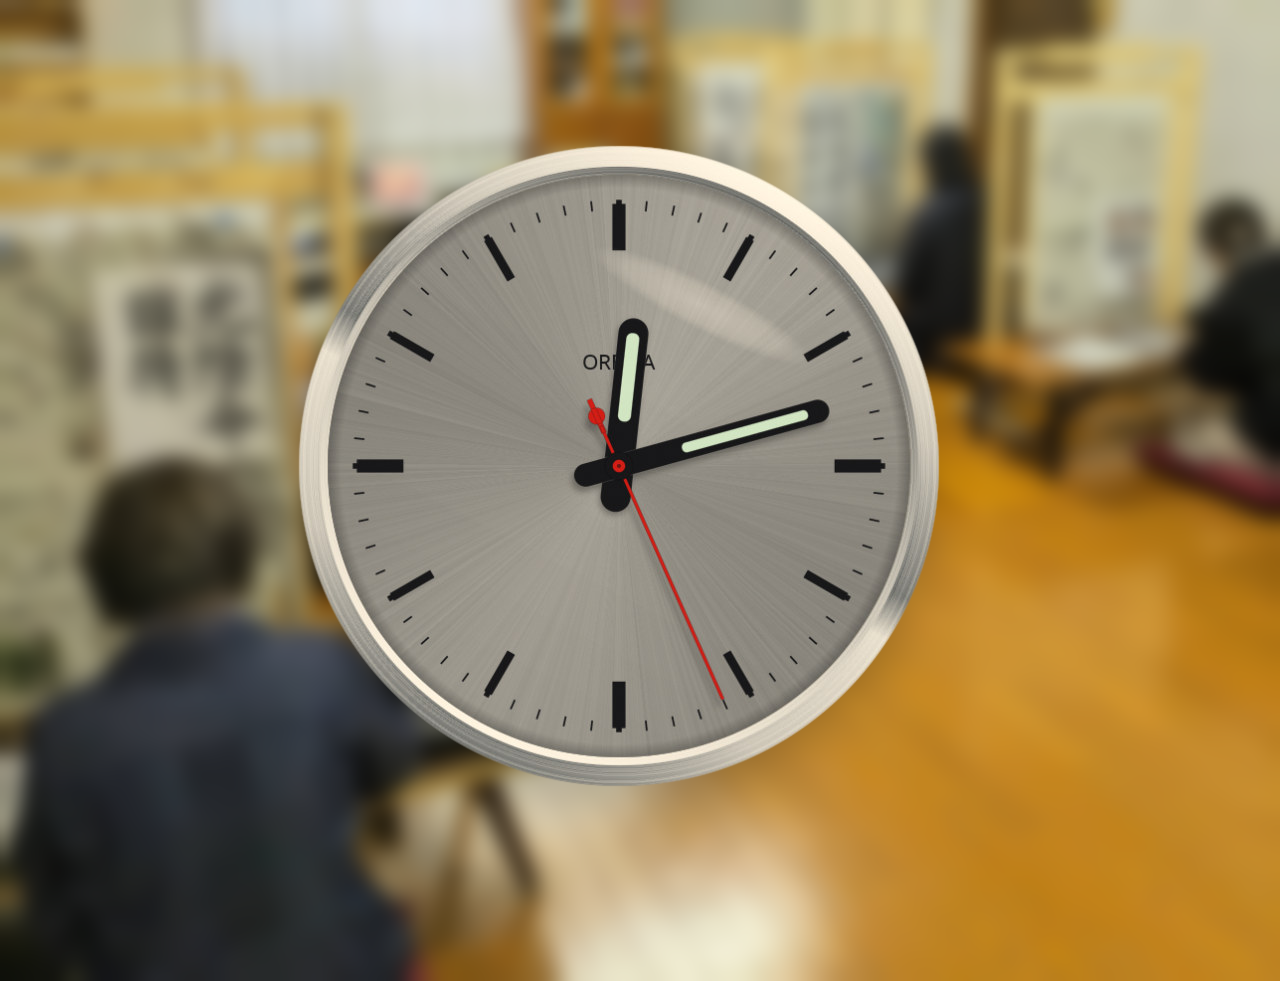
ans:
**12:12:26**
